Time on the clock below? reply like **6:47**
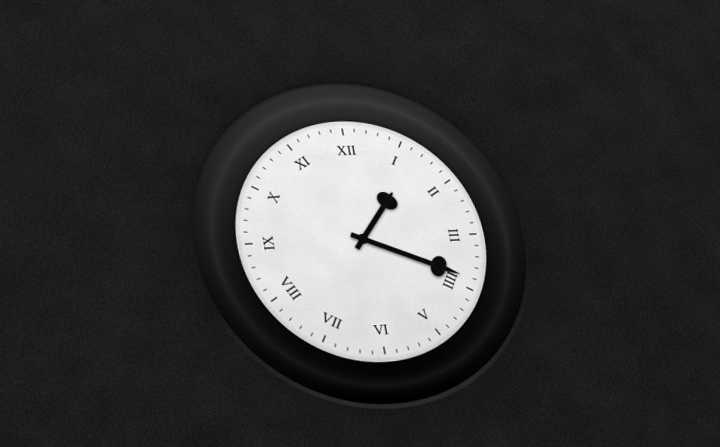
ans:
**1:19**
